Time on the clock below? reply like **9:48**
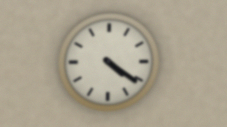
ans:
**4:21**
